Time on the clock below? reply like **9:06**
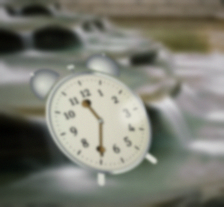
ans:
**11:35**
